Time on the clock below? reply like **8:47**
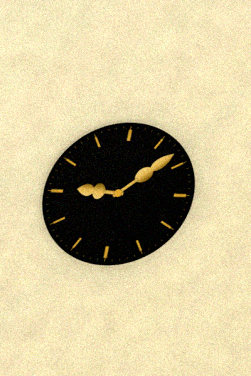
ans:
**9:08**
